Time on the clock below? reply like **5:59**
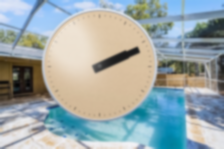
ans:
**2:11**
